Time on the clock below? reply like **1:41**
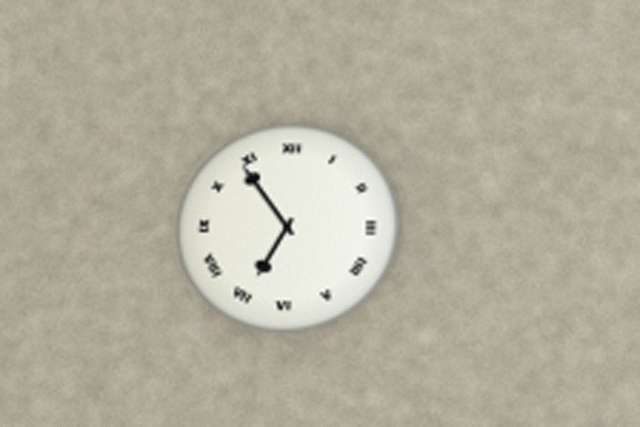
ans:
**6:54**
